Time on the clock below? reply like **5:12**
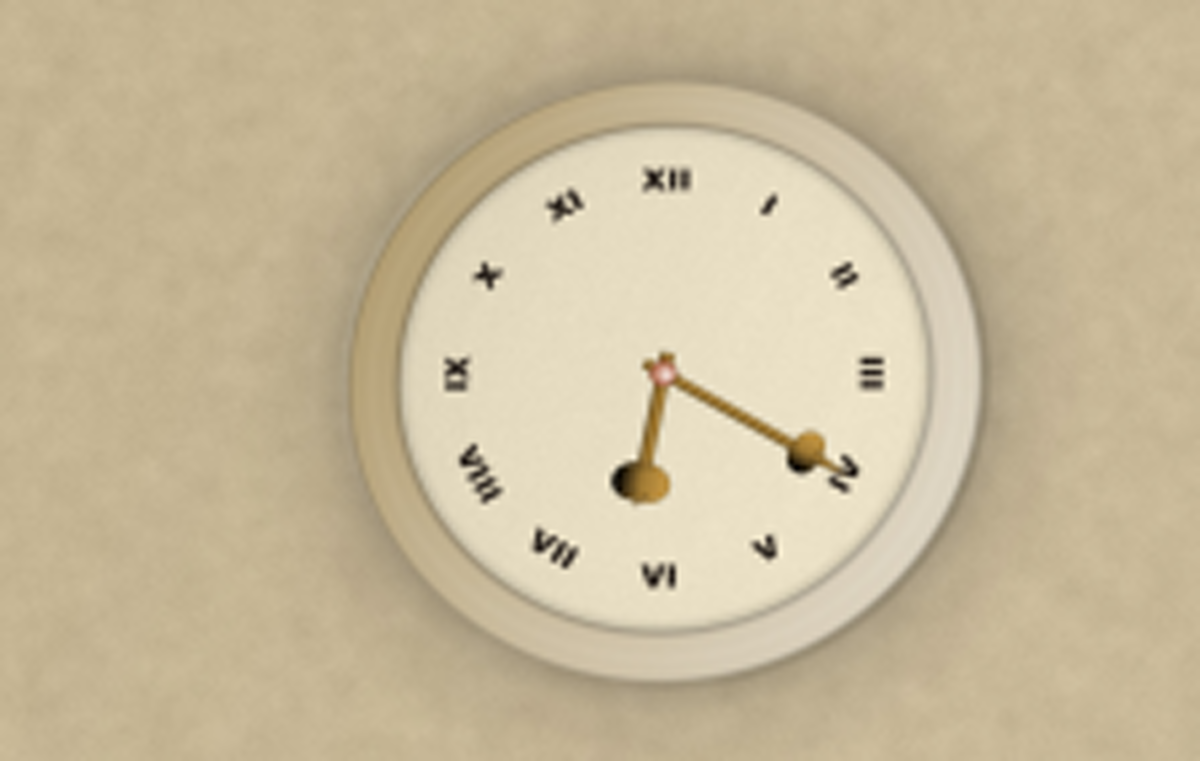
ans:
**6:20**
